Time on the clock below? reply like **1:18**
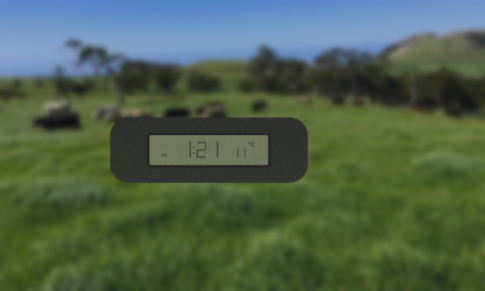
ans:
**1:21**
